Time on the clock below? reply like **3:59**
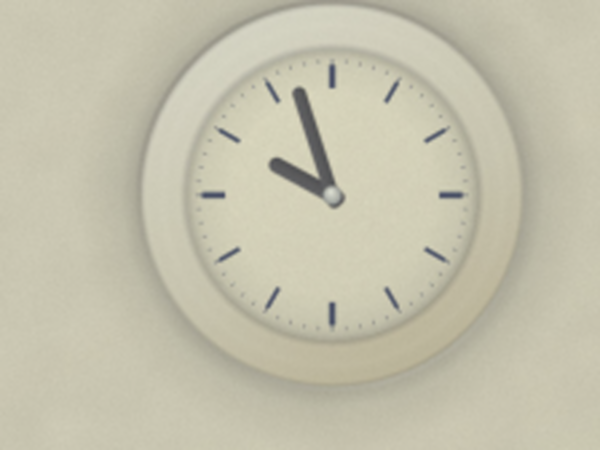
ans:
**9:57**
